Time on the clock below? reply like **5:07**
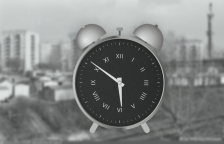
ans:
**5:51**
